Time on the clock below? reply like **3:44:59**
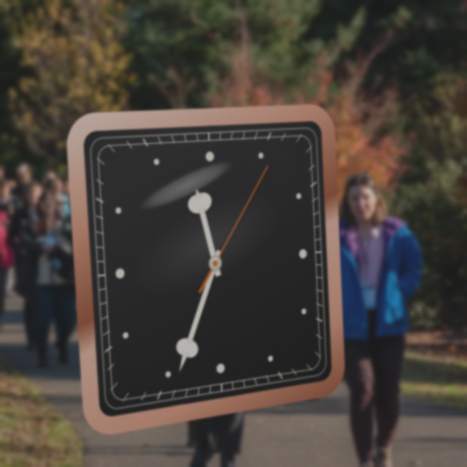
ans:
**11:34:06**
